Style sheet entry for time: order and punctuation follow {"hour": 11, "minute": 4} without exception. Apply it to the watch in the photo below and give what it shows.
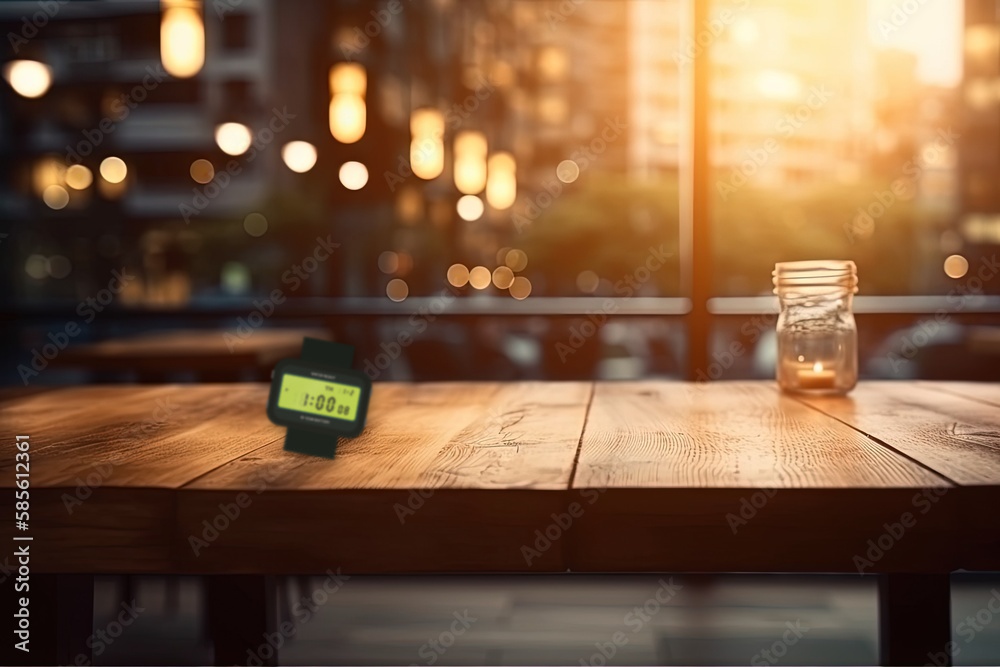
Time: {"hour": 1, "minute": 0}
